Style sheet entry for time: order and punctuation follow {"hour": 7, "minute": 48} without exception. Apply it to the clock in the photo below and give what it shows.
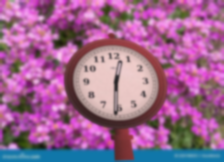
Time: {"hour": 12, "minute": 31}
